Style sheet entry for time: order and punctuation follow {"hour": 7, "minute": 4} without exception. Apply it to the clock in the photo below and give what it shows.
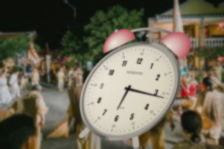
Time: {"hour": 6, "minute": 16}
